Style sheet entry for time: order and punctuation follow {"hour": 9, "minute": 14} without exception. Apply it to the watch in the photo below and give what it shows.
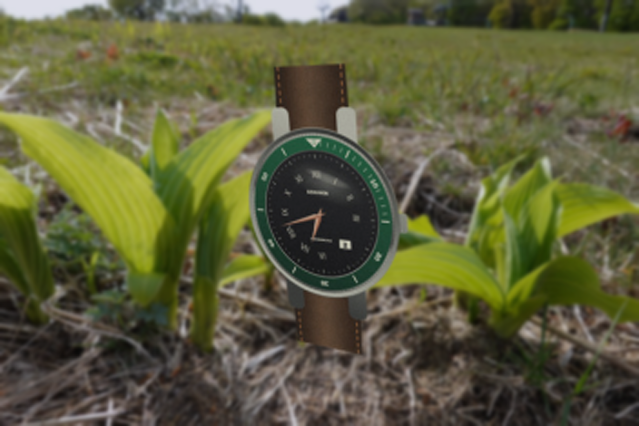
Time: {"hour": 6, "minute": 42}
